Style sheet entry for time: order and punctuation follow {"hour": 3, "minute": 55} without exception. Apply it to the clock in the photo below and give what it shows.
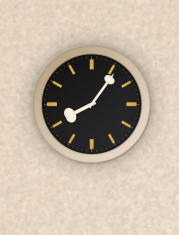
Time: {"hour": 8, "minute": 6}
